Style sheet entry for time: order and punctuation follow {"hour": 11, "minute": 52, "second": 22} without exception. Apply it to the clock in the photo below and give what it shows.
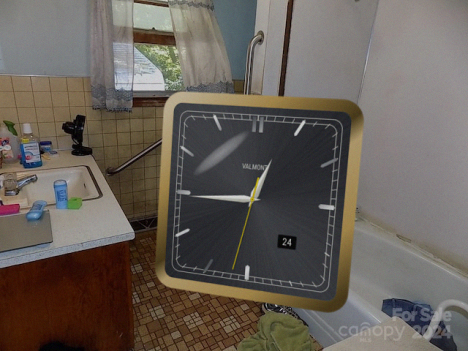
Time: {"hour": 12, "minute": 44, "second": 32}
